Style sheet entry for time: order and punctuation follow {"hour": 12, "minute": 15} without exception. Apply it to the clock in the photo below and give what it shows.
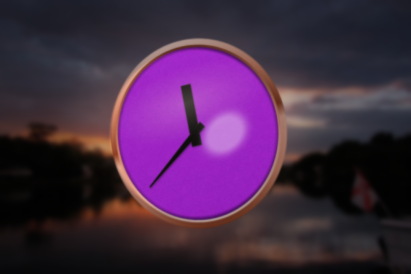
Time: {"hour": 11, "minute": 37}
